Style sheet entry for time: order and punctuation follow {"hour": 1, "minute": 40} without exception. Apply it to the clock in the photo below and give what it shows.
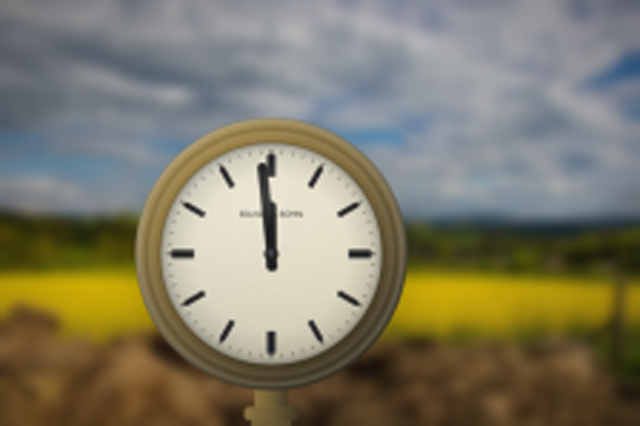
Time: {"hour": 11, "minute": 59}
